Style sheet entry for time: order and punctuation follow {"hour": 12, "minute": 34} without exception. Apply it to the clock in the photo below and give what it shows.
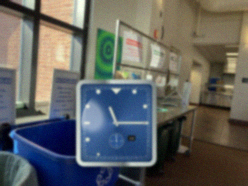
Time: {"hour": 11, "minute": 15}
